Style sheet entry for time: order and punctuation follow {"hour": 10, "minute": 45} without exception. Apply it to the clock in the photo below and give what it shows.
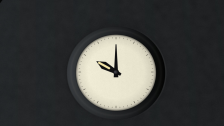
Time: {"hour": 10, "minute": 0}
